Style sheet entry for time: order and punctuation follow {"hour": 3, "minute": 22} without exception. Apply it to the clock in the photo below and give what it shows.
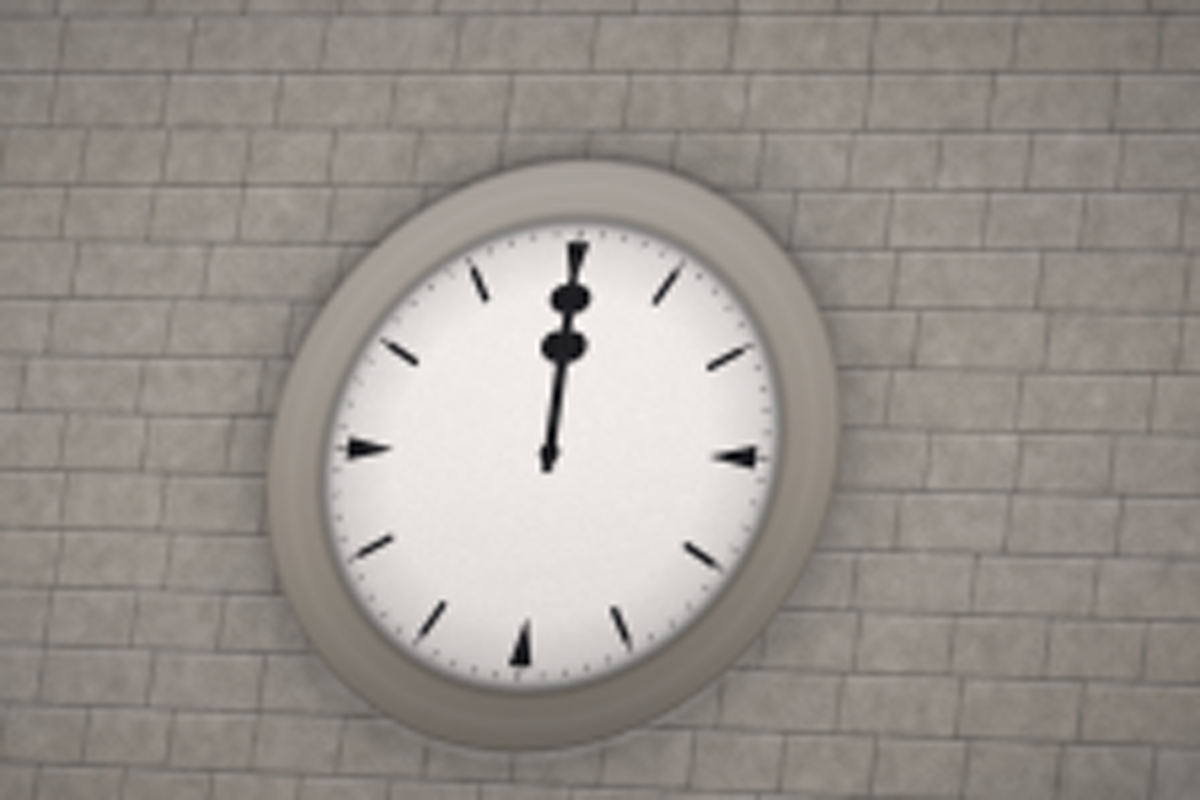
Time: {"hour": 12, "minute": 0}
